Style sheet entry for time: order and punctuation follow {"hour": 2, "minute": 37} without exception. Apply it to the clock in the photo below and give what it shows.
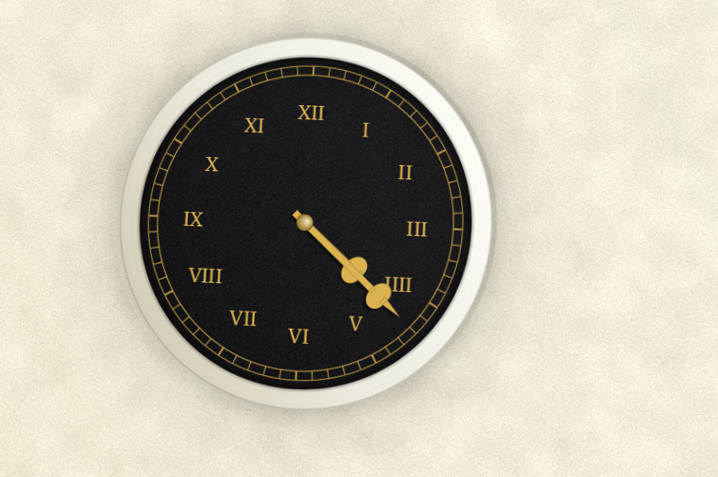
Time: {"hour": 4, "minute": 22}
